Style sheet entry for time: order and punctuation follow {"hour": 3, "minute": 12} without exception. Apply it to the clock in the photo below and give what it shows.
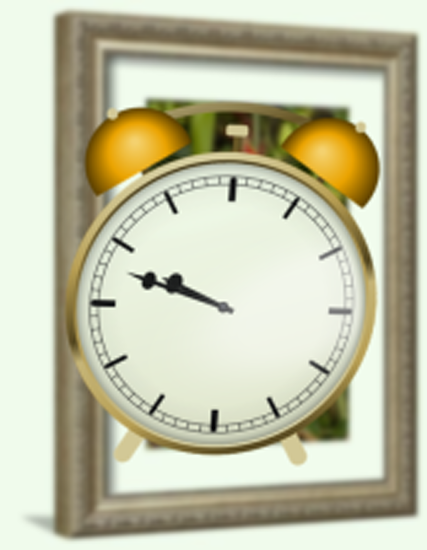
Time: {"hour": 9, "minute": 48}
